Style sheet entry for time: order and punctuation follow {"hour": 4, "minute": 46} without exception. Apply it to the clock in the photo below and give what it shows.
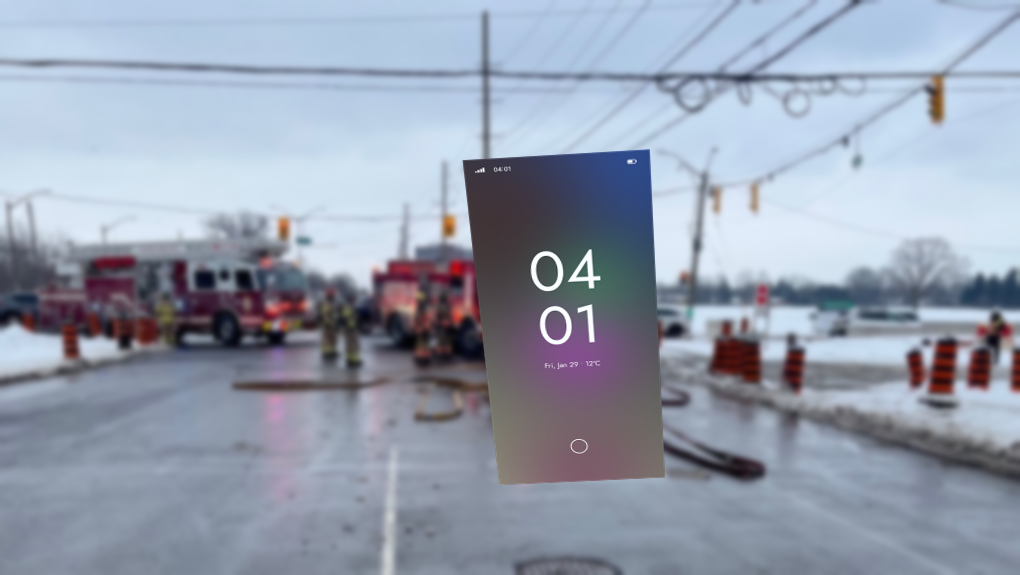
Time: {"hour": 4, "minute": 1}
